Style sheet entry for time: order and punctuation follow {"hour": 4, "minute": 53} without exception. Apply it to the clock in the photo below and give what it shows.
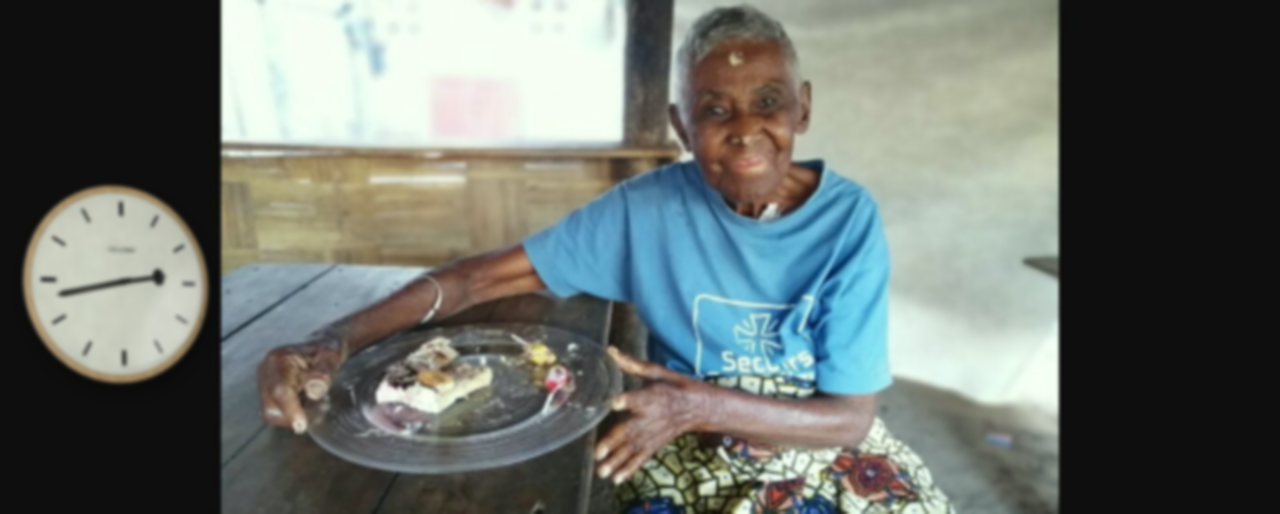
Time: {"hour": 2, "minute": 43}
